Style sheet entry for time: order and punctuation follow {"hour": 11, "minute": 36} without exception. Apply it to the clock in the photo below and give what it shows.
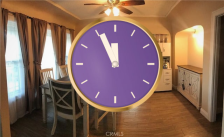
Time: {"hour": 11, "minute": 56}
